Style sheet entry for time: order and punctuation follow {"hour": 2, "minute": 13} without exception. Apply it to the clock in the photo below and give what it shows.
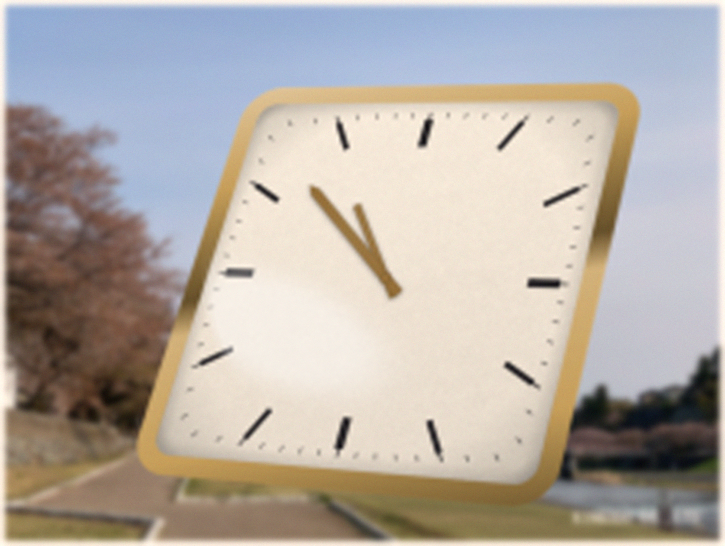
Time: {"hour": 10, "minute": 52}
